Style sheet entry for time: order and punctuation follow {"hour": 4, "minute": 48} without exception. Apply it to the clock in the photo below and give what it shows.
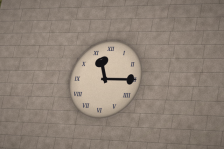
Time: {"hour": 11, "minute": 15}
